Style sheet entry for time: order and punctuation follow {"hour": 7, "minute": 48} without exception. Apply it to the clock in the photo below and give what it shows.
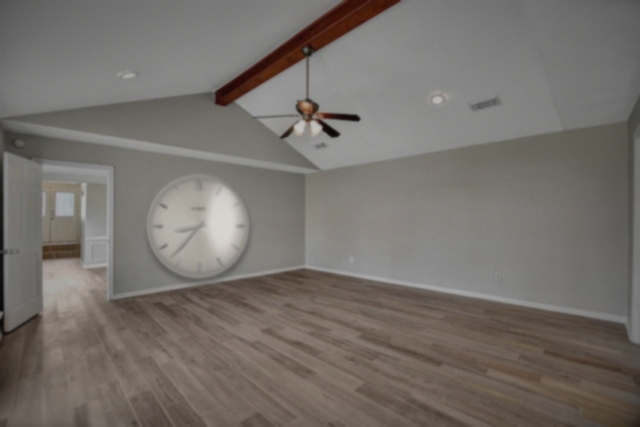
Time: {"hour": 8, "minute": 37}
